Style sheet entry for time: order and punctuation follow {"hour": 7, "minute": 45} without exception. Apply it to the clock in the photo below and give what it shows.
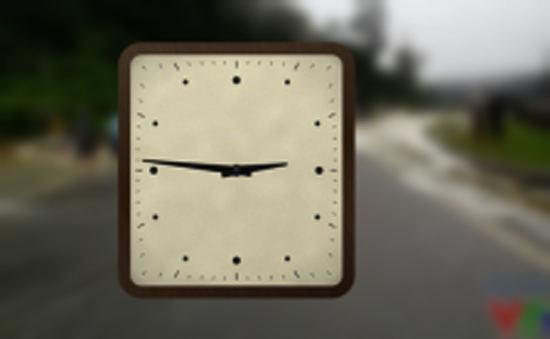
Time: {"hour": 2, "minute": 46}
